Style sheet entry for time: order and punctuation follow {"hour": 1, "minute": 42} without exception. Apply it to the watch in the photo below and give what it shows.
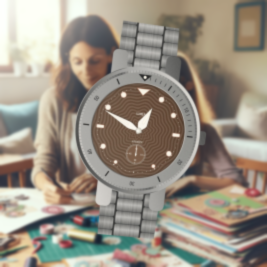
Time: {"hour": 12, "minute": 49}
